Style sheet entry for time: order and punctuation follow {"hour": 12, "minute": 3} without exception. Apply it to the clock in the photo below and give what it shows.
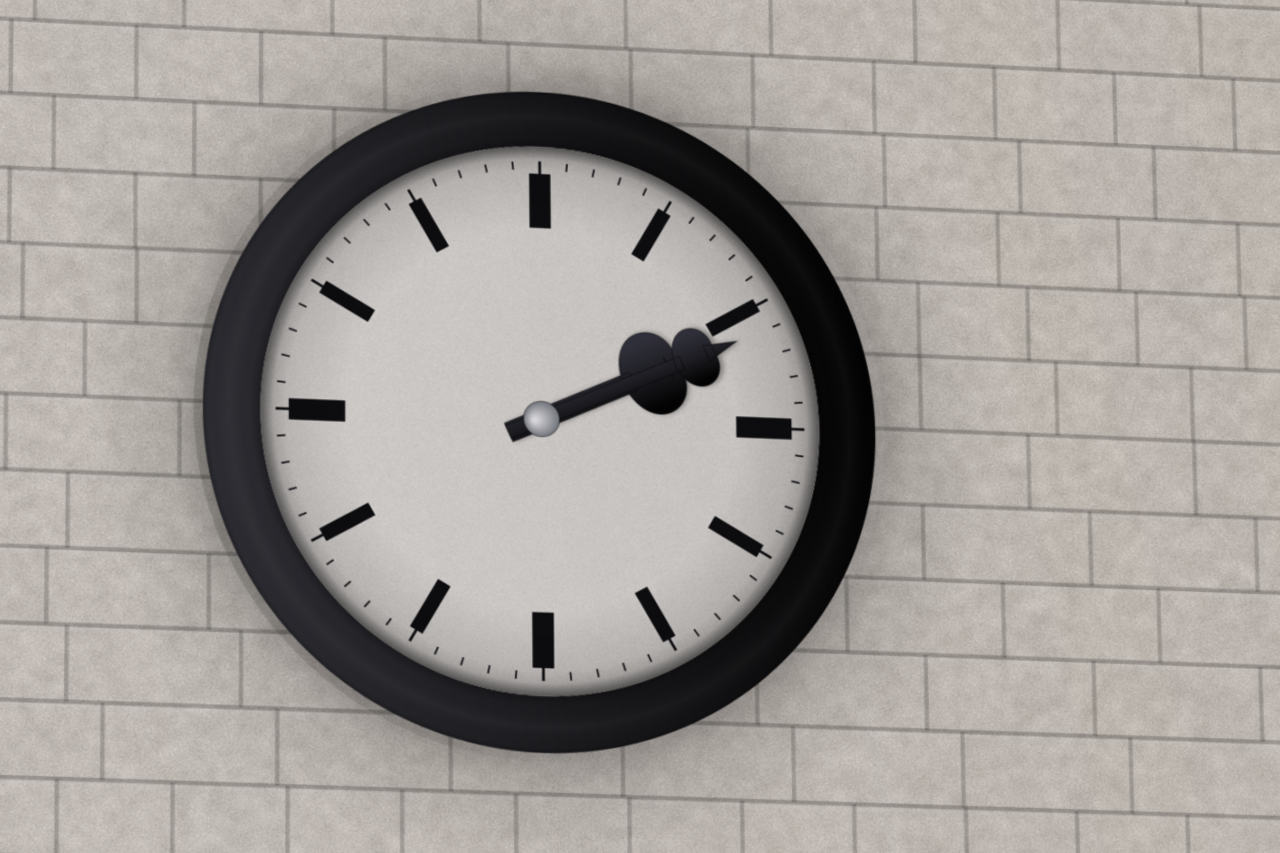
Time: {"hour": 2, "minute": 11}
